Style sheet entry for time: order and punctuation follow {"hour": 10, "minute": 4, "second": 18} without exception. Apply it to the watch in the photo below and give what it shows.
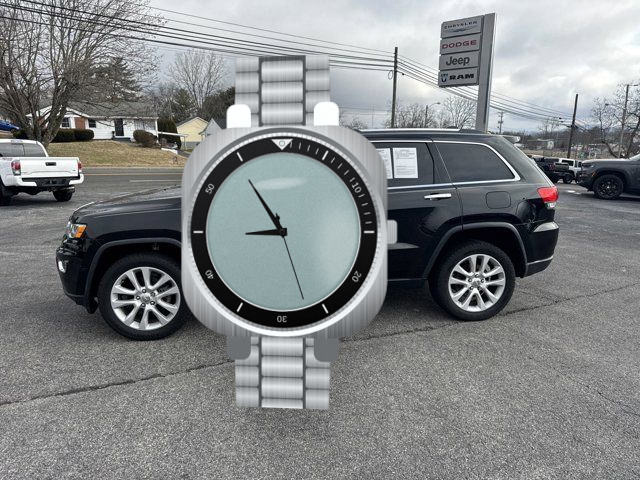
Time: {"hour": 8, "minute": 54, "second": 27}
